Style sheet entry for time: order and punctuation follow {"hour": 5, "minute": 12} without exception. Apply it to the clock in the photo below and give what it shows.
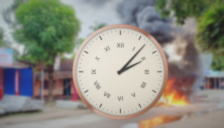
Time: {"hour": 2, "minute": 7}
